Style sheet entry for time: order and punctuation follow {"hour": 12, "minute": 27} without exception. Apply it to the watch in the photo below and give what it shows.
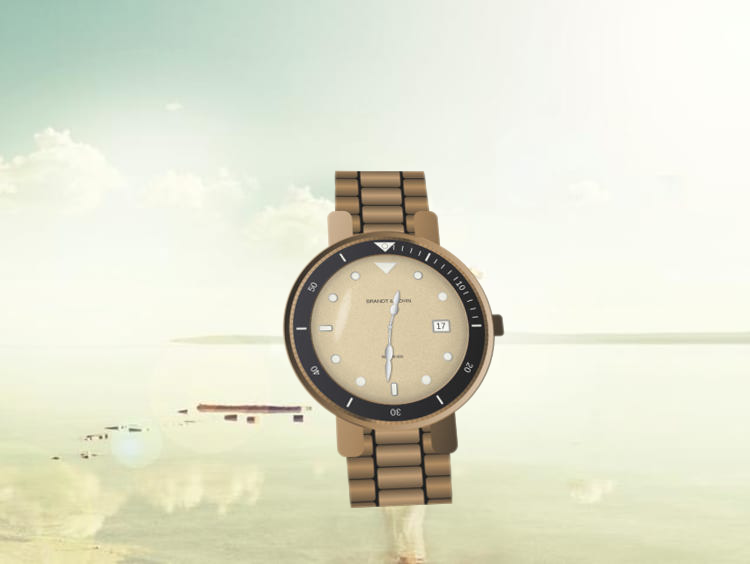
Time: {"hour": 12, "minute": 31}
